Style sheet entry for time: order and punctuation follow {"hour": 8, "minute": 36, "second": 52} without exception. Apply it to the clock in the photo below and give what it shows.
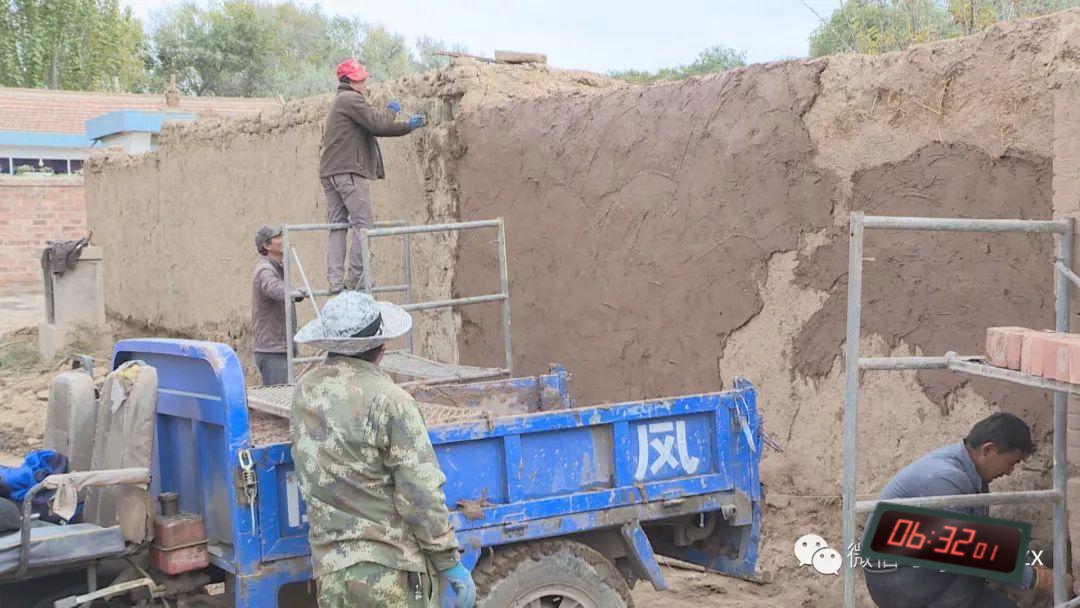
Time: {"hour": 6, "minute": 32, "second": 1}
